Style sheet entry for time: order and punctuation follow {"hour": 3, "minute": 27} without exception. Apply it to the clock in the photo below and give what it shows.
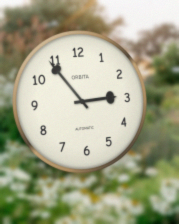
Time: {"hour": 2, "minute": 54}
